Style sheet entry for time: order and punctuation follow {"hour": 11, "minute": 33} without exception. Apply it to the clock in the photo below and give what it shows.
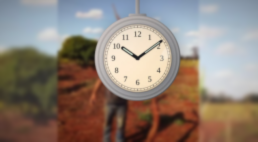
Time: {"hour": 10, "minute": 9}
